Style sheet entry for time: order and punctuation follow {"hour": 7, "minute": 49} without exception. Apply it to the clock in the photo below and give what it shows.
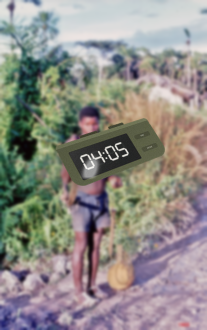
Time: {"hour": 4, "minute": 5}
